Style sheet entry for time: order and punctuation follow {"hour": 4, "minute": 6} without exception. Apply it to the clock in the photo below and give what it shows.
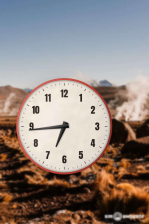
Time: {"hour": 6, "minute": 44}
